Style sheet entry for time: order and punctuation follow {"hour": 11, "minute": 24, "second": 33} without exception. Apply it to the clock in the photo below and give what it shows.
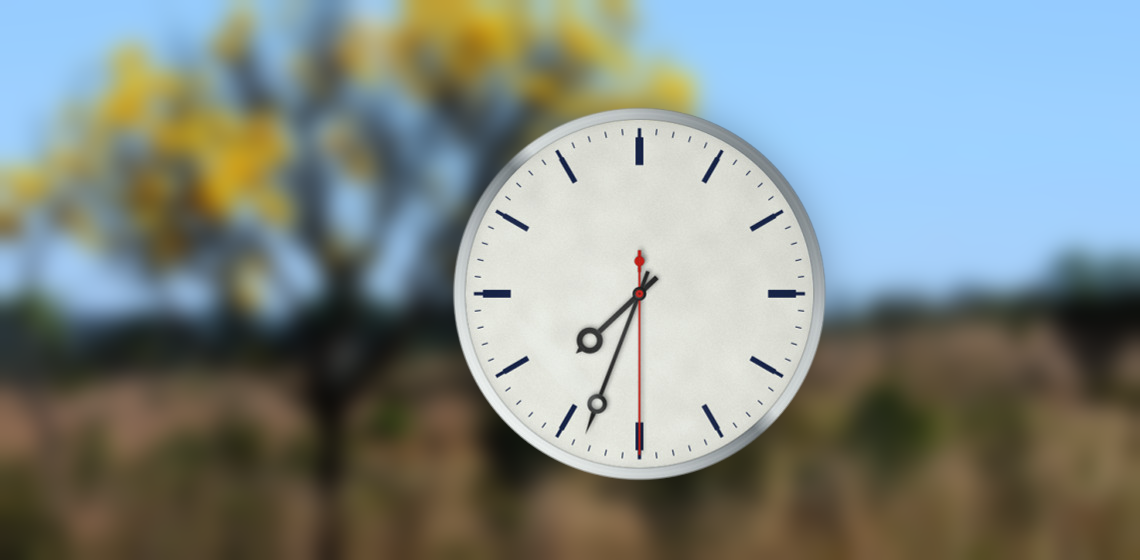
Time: {"hour": 7, "minute": 33, "second": 30}
